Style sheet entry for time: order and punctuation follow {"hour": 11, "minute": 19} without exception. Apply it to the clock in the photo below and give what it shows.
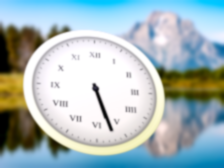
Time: {"hour": 5, "minute": 27}
